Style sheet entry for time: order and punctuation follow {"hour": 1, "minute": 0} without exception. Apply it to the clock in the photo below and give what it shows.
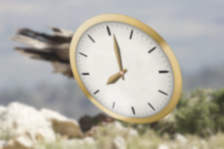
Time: {"hour": 8, "minute": 1}
